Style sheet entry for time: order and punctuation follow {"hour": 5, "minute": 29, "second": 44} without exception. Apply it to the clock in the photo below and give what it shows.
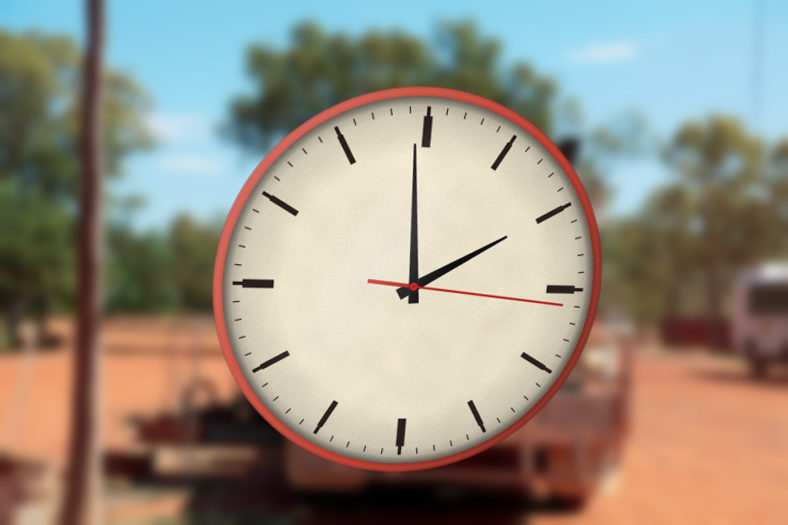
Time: {"hour": 1, "minute": 59, "second": 16}
